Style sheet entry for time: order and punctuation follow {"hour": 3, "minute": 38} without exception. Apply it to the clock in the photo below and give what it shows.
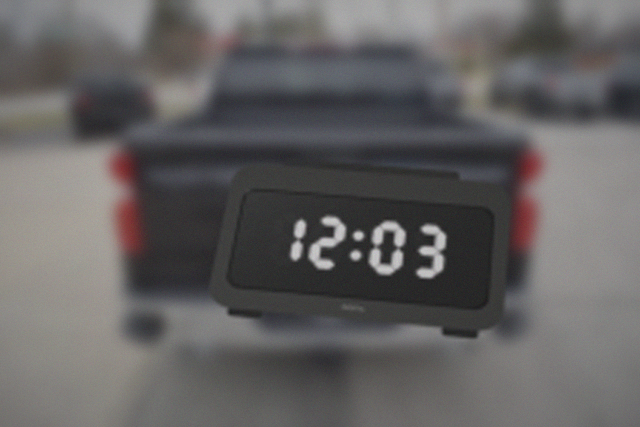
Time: {"hour": 12, "minute": 3}
